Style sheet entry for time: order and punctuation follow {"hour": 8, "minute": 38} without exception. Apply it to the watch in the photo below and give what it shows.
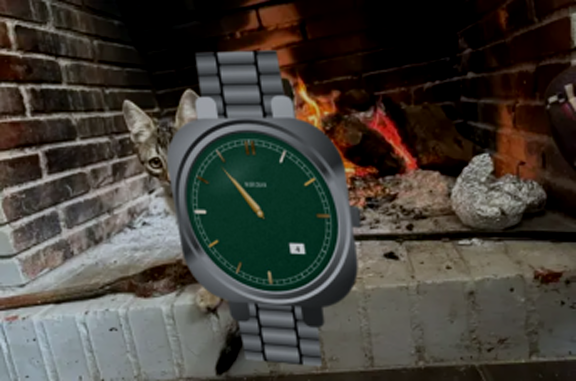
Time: {"hour": 10, "minute": 54}
